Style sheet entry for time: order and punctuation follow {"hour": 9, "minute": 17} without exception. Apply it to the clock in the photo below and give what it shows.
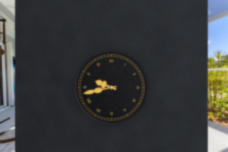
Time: {"hour": 9, "minute": 43}
